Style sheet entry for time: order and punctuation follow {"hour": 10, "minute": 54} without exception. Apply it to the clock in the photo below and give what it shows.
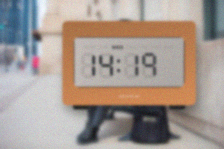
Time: {"hour": 14, "minute": 19}
